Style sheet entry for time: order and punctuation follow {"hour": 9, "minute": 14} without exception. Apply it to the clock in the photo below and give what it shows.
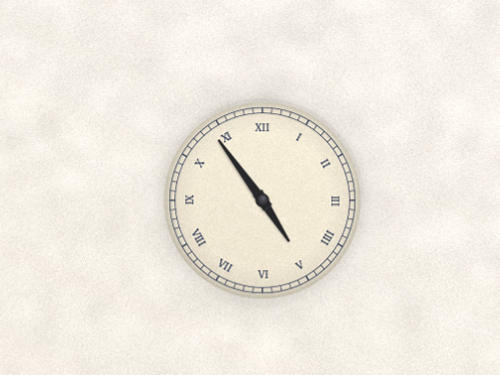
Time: {"hour": 4, "minute": 54}
